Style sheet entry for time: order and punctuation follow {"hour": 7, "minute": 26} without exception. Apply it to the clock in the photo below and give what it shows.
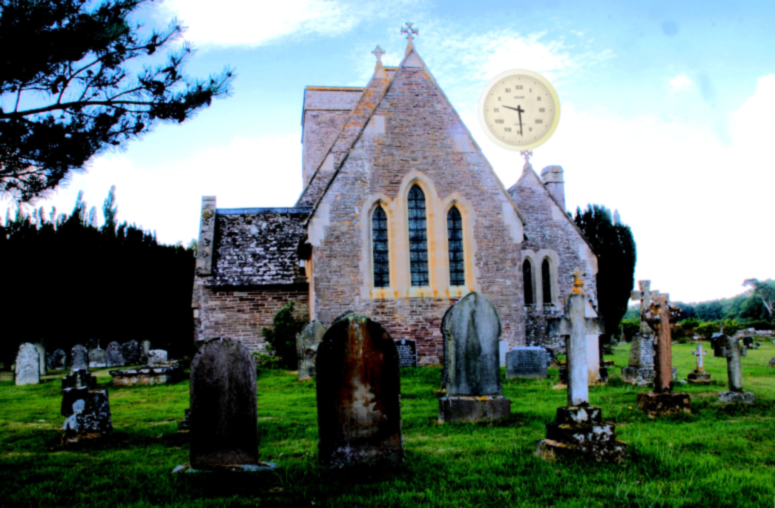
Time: {"hour": 9, "minute": 29}
